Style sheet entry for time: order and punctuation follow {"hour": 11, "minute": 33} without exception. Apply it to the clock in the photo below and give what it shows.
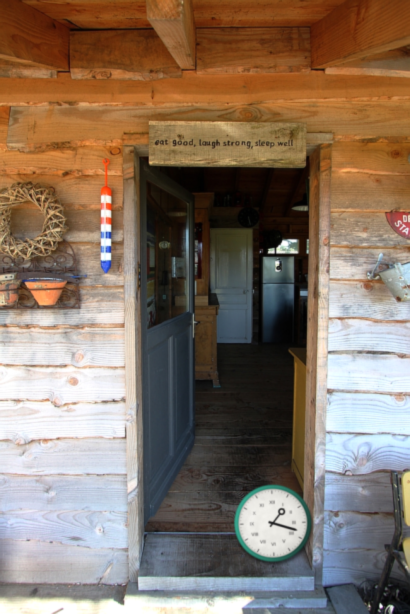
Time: {"hour": 1, "minute": 18}
